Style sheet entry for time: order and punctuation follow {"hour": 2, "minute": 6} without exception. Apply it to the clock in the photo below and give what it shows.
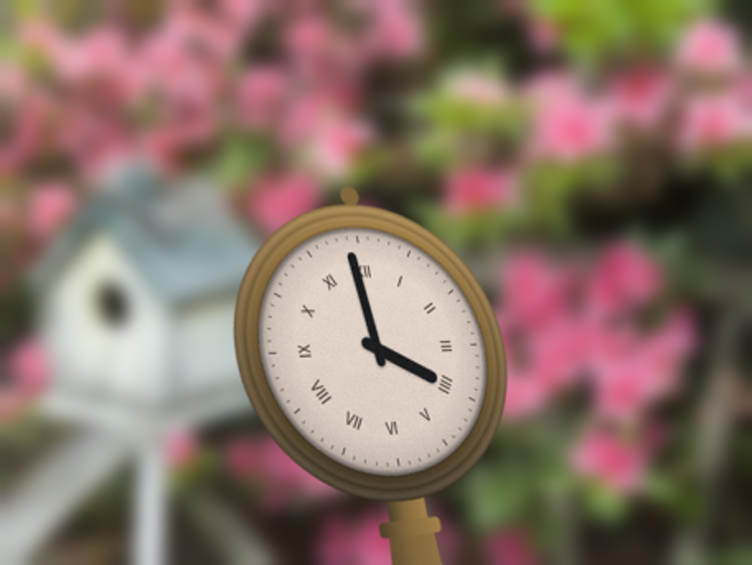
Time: {"hour": 3, "minute": 59}
